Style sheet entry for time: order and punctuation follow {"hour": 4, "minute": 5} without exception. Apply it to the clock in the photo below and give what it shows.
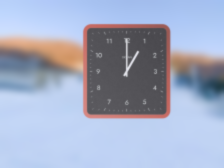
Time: {"hour": 1, "minute": 0}
